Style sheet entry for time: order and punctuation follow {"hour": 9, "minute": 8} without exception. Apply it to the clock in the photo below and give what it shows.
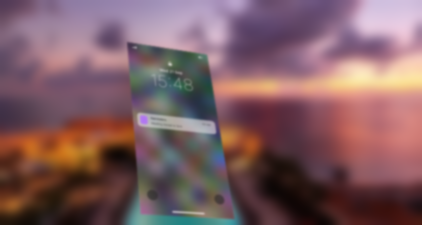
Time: {"hour": 15, "minute": 48}
